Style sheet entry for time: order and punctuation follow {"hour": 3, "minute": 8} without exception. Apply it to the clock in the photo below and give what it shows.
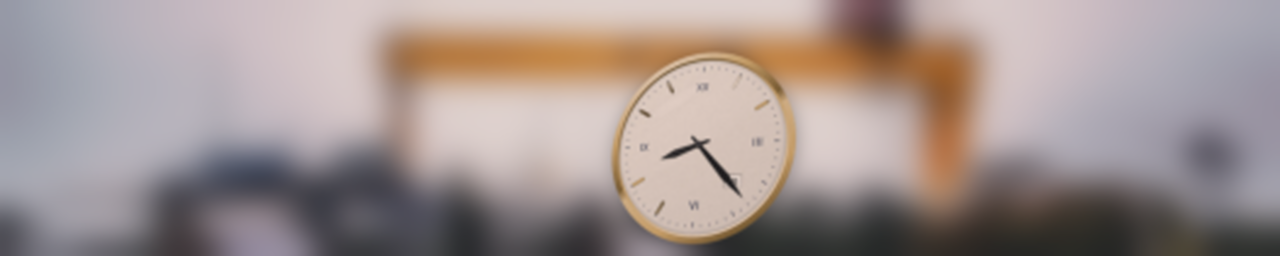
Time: {"hour": 8, "minute": 23}
